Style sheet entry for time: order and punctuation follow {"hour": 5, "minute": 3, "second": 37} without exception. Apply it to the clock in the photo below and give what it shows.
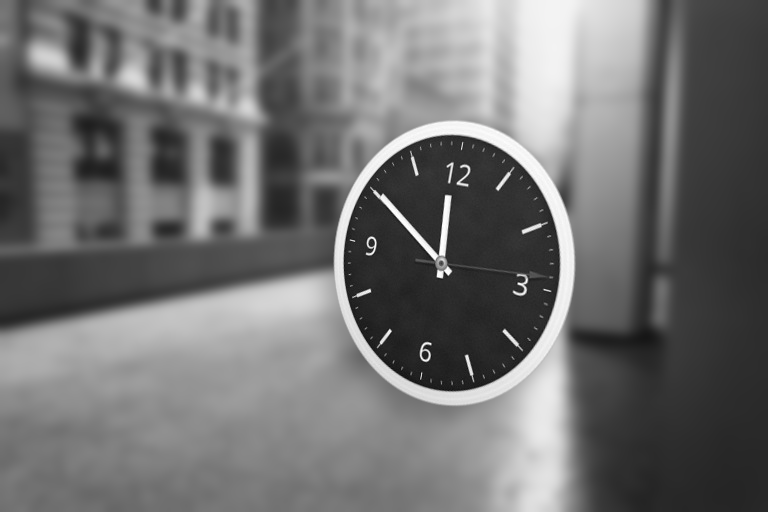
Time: {"hour": 11, "minute": 50, "second": 14}
